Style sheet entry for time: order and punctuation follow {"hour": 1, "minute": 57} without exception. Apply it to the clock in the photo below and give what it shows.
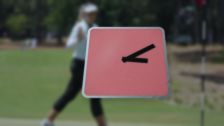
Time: {"hour": 3, "minute": 10}
